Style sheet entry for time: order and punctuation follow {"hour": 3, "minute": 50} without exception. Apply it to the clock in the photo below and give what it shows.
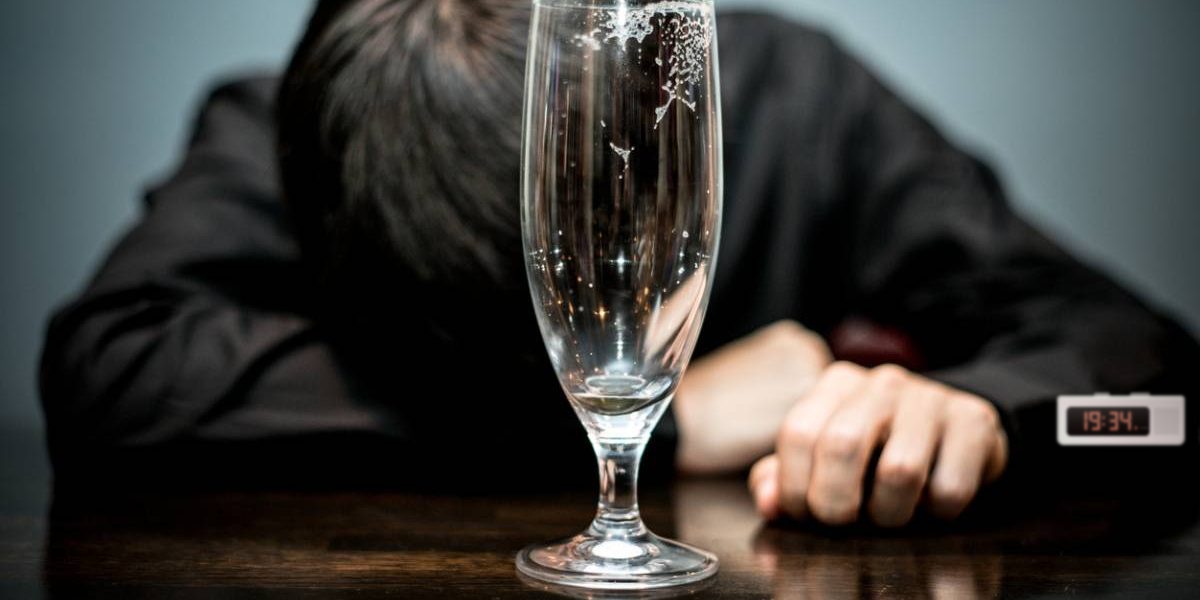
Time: {"hour": 19, "minute": 34}
